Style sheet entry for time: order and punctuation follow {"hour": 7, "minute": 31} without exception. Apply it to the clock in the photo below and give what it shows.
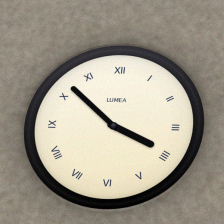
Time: {"hour": 3, "minute": 52}
